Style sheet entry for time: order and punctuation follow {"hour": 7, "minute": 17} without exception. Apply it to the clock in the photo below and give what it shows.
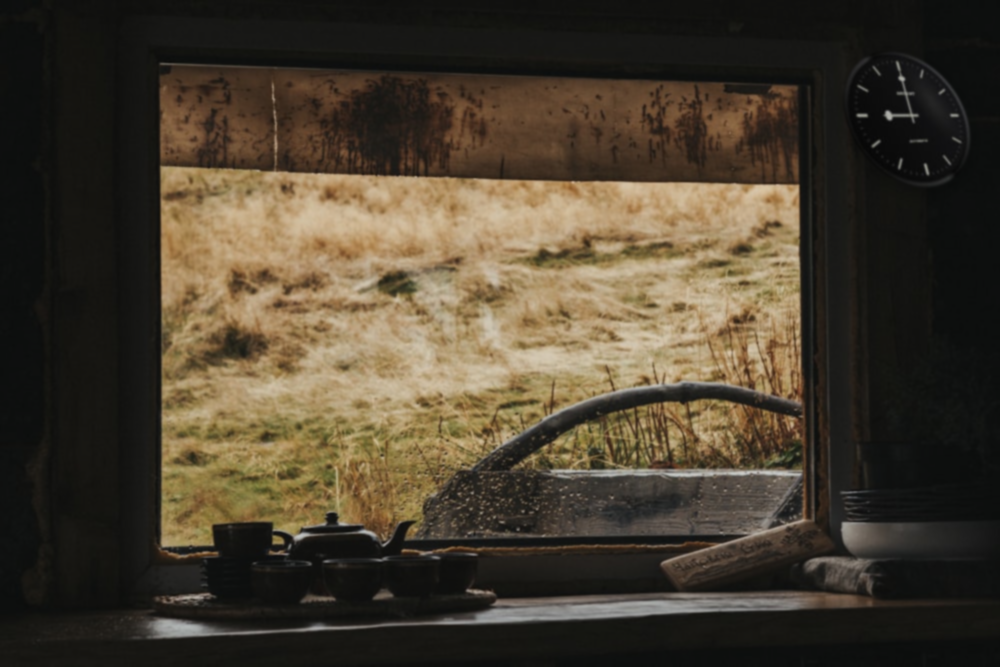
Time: {"hour": 9, "minute": 0}
